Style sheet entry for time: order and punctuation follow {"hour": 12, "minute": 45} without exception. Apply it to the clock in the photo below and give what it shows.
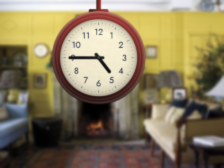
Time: {"hour": 4, "minute": 45}
